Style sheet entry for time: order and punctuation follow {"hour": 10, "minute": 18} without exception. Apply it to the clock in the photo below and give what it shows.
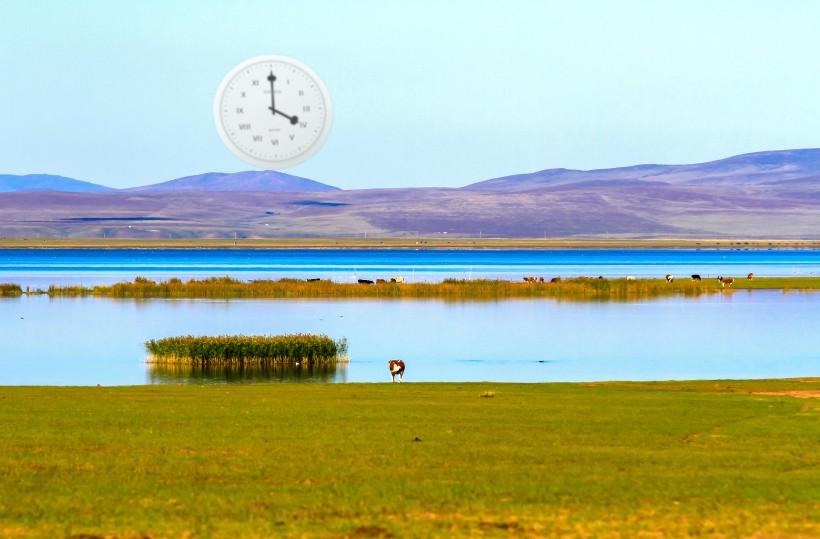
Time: {"hour": 4, "minute": 0}
